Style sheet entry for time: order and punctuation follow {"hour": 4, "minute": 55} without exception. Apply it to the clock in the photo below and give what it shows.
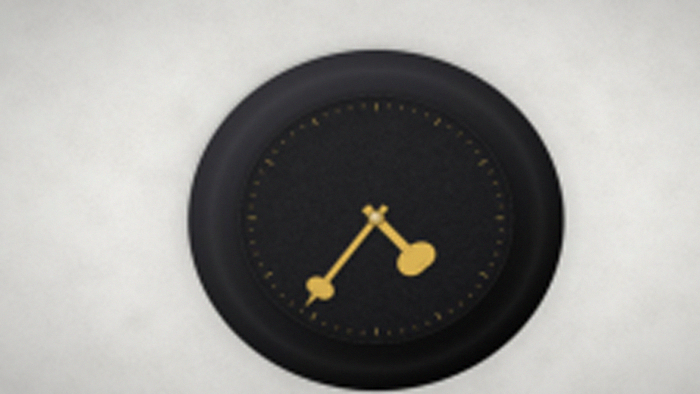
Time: {"hour": 4, "minute": 36}
